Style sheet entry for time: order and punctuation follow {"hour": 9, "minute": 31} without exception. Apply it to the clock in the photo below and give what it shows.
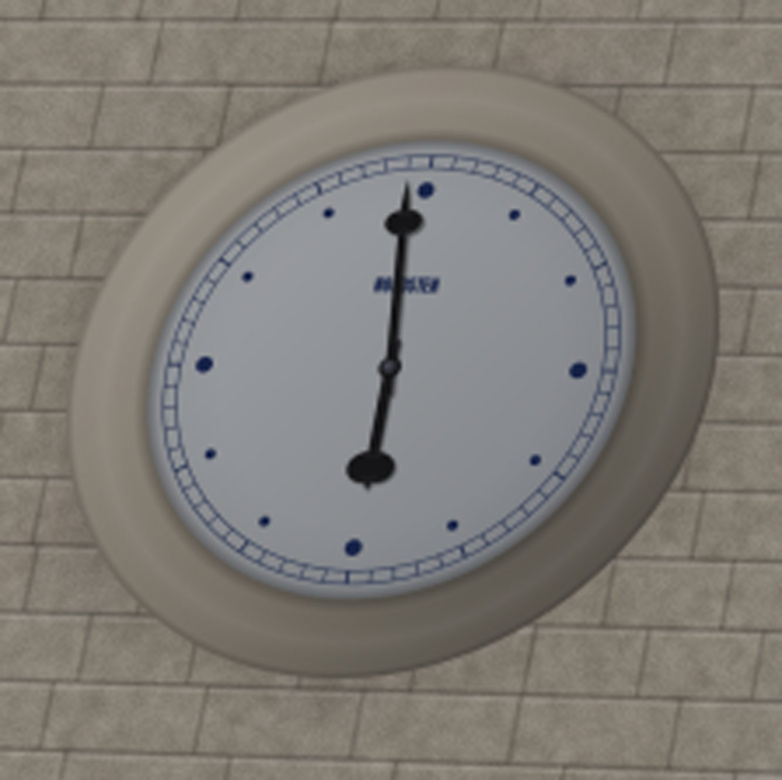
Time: {"hour": 5, "minute": 59}
